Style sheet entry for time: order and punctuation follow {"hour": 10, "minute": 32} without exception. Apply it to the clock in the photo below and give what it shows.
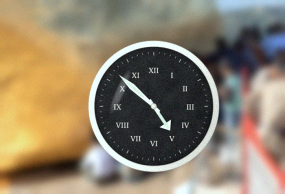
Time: {"hour": 4, "minute": 52}
